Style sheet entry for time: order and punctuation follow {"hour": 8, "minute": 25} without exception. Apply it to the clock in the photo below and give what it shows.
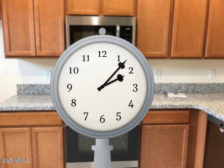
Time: {"hour": 2, "minute": 7}
